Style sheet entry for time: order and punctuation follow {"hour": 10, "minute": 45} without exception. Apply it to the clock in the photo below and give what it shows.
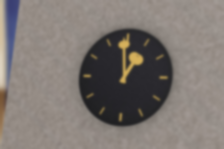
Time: {"hour": 12, "minute": 59}
